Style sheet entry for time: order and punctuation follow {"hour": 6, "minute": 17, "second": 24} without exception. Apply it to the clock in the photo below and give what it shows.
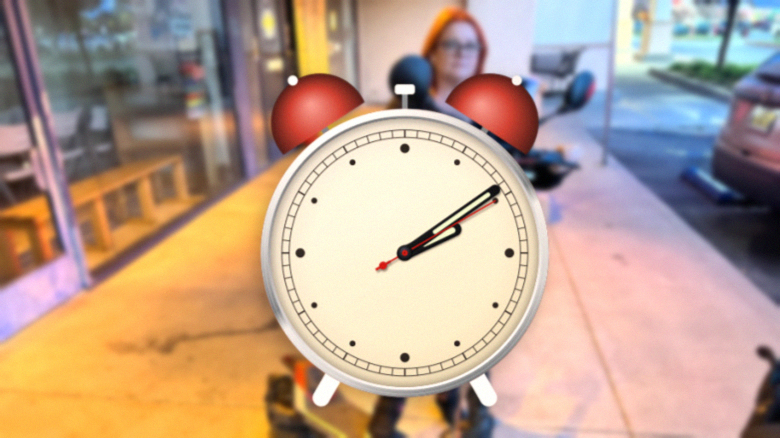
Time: {"hour": 2, "minute": 9, "second": 10}
